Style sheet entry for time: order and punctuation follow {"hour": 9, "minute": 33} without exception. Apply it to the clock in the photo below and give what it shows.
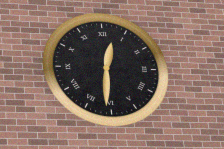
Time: {"hour": 12, "minute": 31}
